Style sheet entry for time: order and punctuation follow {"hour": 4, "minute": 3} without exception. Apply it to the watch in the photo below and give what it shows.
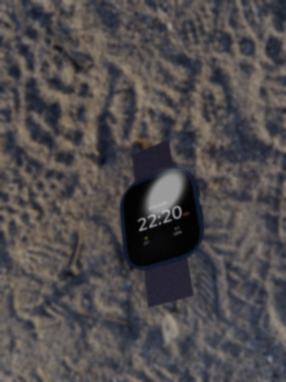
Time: {"hour": 22, "minute": 20}
